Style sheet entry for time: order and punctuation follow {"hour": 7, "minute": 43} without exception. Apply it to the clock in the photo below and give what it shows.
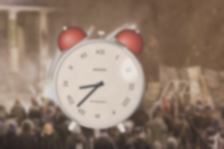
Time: {"hour": 8, "minute": 37}
